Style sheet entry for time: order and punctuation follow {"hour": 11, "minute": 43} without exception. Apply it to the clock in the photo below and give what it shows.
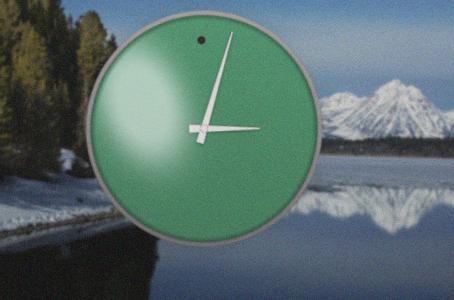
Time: {"hour": 3, "minute": 3}
